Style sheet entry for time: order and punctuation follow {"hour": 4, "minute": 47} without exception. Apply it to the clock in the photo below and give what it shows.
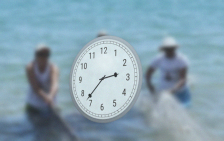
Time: {"hour": 2, "minute": 37}
